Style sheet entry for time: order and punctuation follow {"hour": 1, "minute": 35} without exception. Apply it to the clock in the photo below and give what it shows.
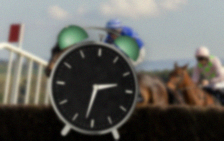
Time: {"hour": 2, "minute": 32}
